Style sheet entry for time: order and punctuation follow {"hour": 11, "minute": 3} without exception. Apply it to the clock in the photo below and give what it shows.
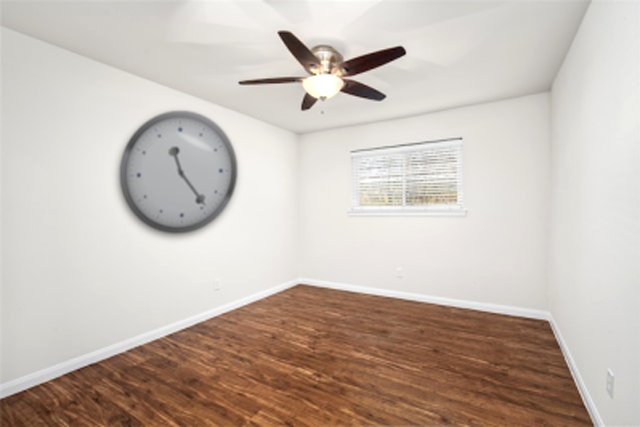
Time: {"hour": 11, "minute": 24}
